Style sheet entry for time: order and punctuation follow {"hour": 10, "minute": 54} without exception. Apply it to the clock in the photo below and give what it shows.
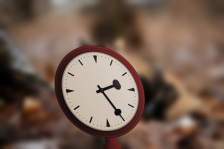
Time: {"hour": 2, "minute": 25}
